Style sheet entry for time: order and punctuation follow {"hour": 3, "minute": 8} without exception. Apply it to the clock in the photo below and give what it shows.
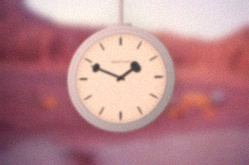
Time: {"hour": 1, "minute": 49}
